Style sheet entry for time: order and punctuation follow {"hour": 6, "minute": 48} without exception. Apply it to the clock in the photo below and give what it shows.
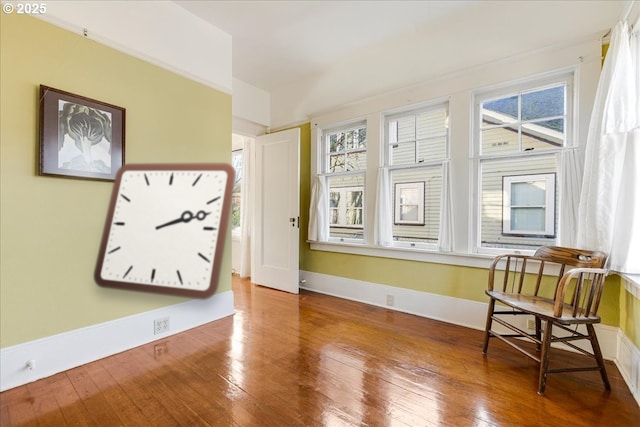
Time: {"hour": 2, "minute": 12}
